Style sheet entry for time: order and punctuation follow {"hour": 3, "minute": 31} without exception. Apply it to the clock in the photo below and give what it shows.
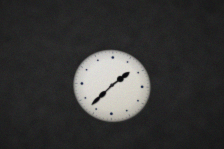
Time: {"hour": 1, "minute": 37}
